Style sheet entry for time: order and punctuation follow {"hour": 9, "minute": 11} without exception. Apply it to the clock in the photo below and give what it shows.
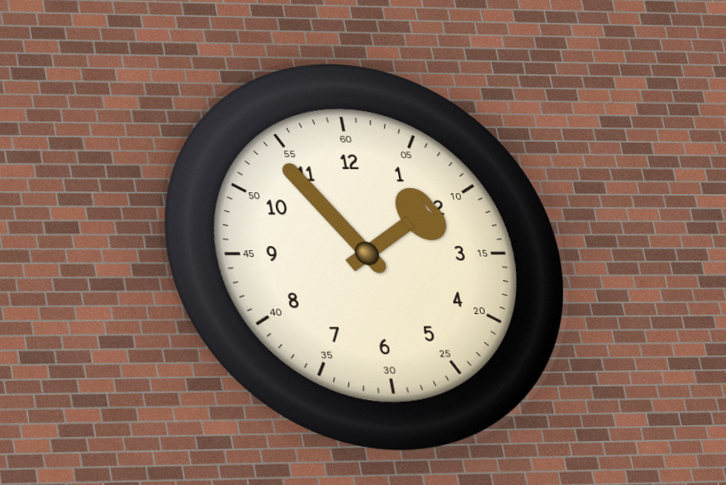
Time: {"hour": 1, "minute": 54}
